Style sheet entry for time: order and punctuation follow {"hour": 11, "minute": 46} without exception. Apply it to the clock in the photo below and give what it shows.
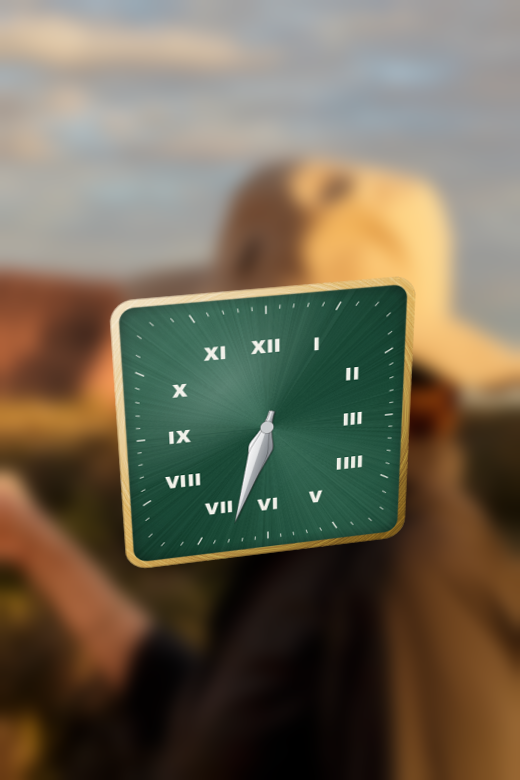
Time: {"hour": 6, "minute": 33}
